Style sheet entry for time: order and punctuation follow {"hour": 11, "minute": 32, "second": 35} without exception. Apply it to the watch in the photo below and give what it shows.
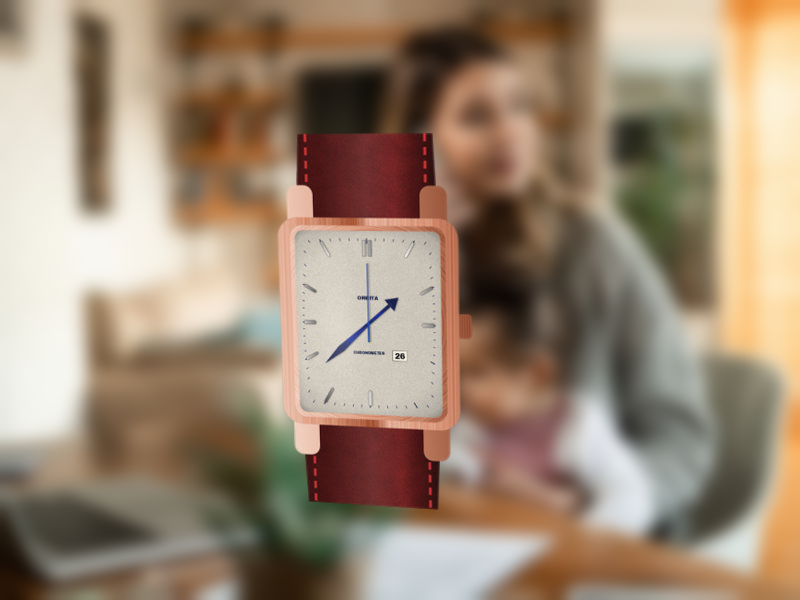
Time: {"hour": 1, "minute": 38, "second": 0}
